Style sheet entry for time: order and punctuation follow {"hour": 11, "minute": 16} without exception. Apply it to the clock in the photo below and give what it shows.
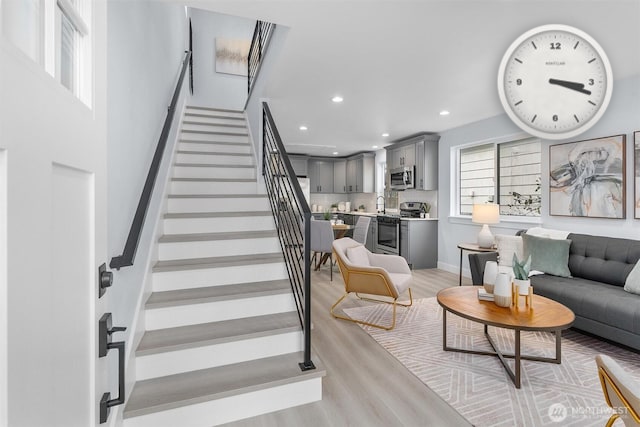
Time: {"hour": 3, "minute": 18}
